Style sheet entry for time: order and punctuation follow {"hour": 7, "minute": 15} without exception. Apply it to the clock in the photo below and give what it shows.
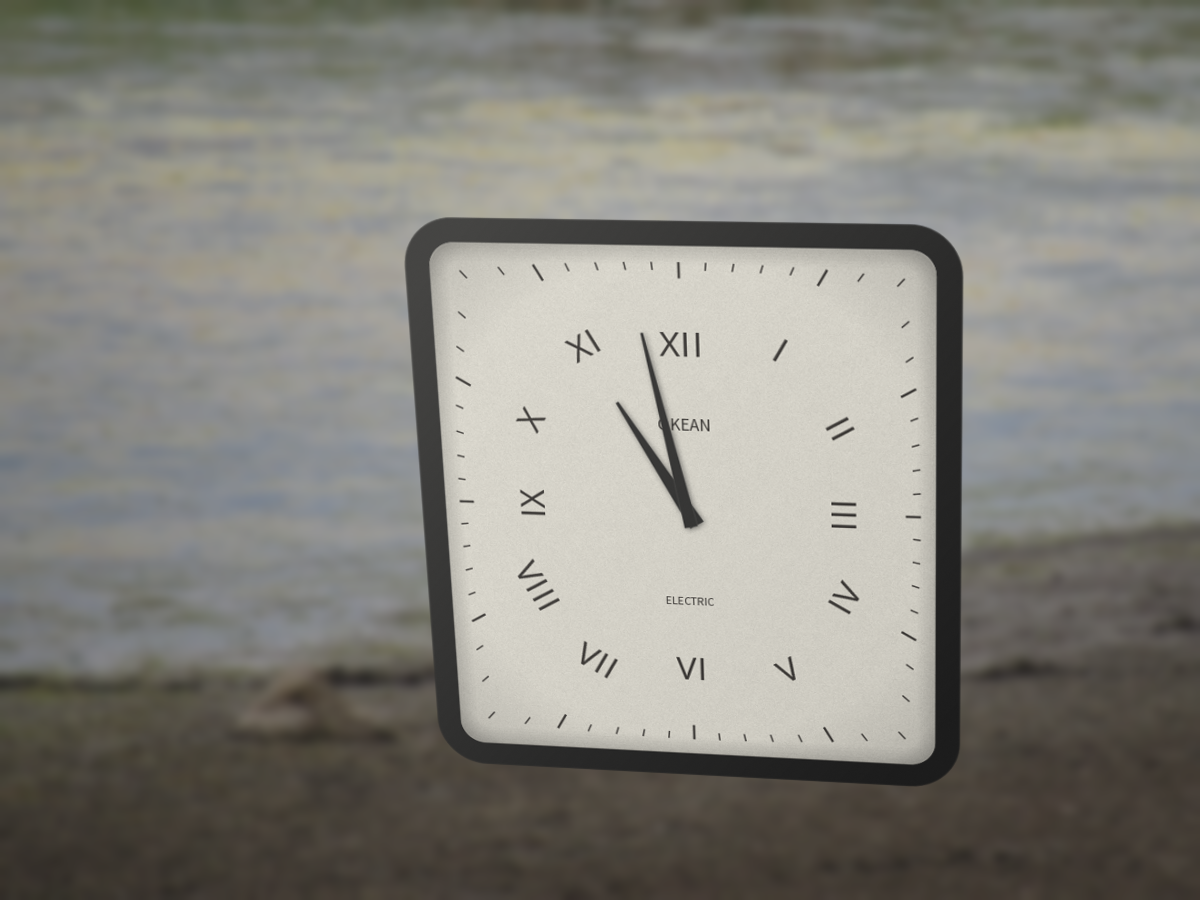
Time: {"hour": 10, "minute": 58}
